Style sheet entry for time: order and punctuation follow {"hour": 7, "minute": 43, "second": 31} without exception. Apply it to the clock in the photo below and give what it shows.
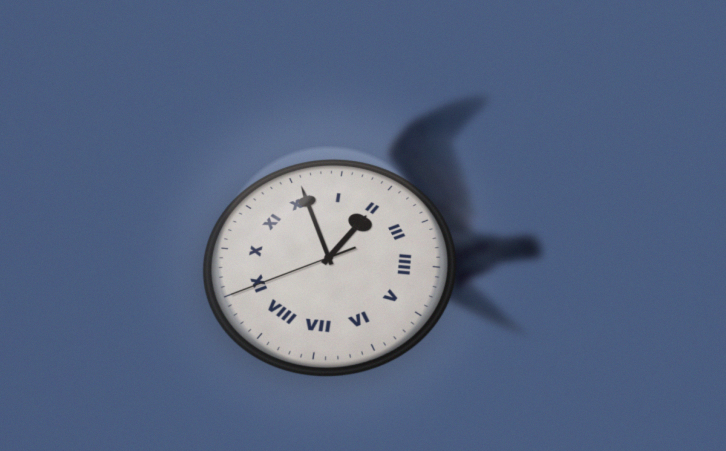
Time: {"hour": 2, "minute": 0, "second": 45}
